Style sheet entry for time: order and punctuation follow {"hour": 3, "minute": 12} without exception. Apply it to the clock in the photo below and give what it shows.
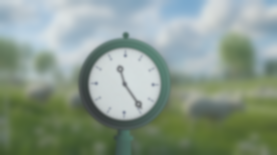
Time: {"hour": 11, "minute": 24}
